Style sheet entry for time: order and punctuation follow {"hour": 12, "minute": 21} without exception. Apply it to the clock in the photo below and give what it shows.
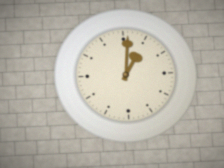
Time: {"hour": 1, "minute": 1}
